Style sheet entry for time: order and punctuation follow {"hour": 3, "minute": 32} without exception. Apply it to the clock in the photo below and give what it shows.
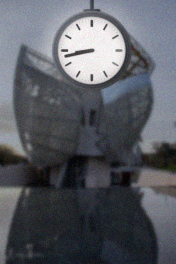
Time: {"hour": 8, "minute": 43}
